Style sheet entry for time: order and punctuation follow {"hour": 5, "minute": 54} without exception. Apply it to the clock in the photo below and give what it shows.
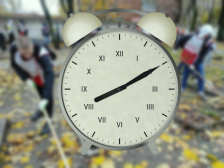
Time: {"hour": 8, "minute": 10}
